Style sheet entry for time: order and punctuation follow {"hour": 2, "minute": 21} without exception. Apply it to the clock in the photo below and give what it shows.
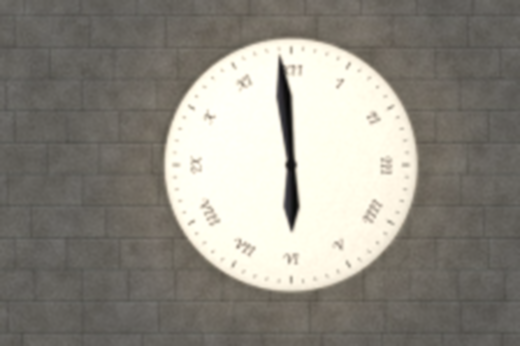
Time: {"hour": 5, "minute": 59}
